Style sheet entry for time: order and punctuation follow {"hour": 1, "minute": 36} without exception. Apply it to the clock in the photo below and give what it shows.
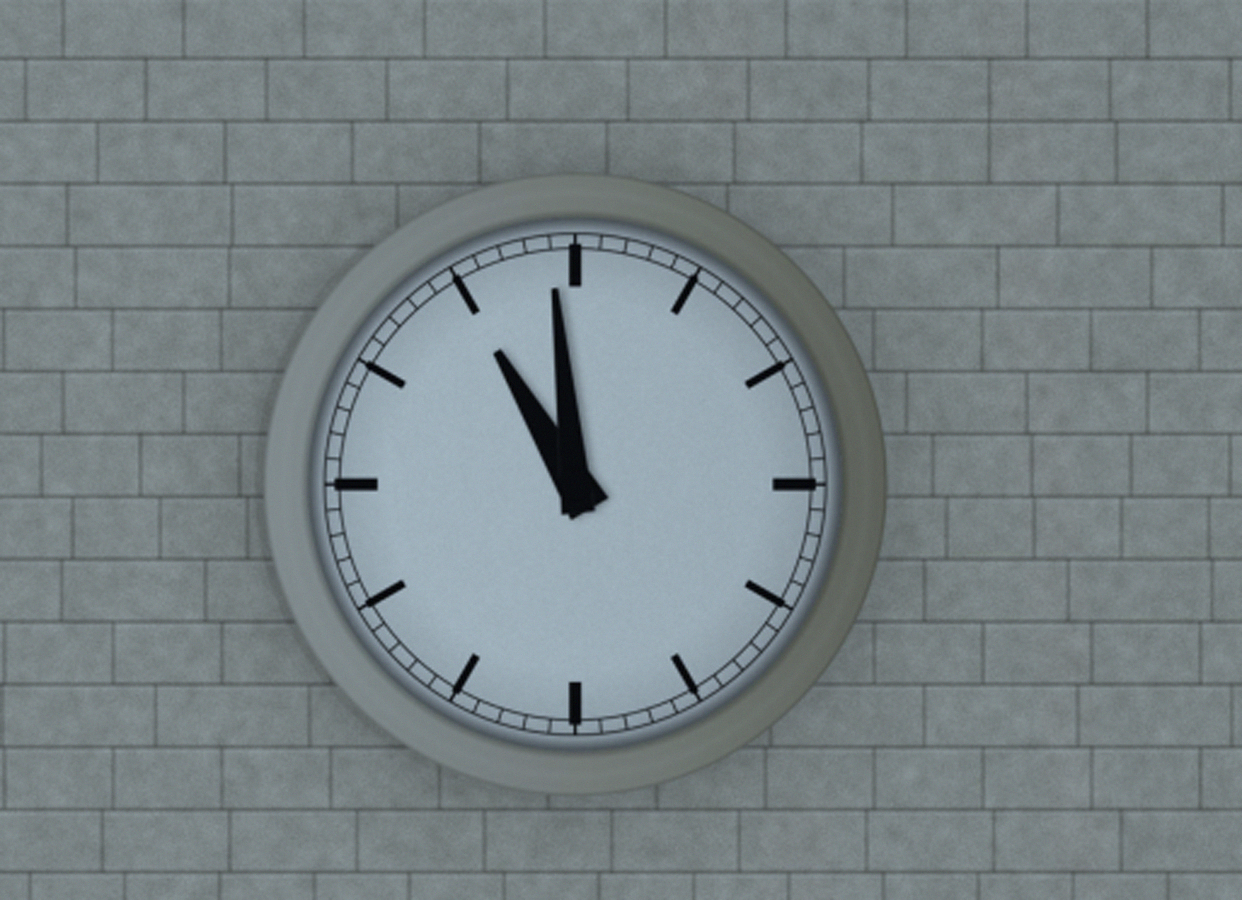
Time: {"hour": 10, "minute": 59}
